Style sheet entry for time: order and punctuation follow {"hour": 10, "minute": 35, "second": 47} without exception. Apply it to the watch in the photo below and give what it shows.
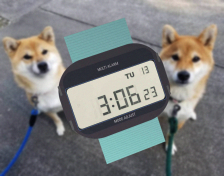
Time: {"hour": 3, "minute": 6, "second": 23}
